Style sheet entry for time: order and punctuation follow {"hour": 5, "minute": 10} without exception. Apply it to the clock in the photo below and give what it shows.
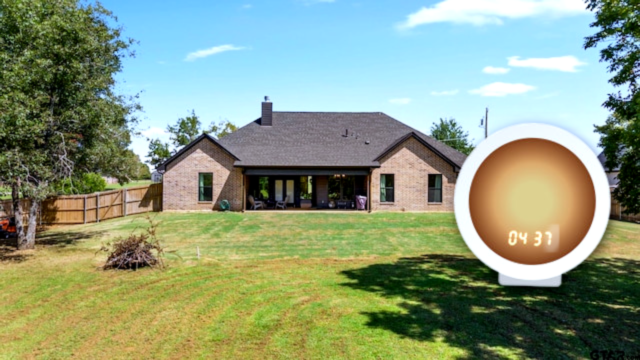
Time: {"hour": 4, "minute": 37}
